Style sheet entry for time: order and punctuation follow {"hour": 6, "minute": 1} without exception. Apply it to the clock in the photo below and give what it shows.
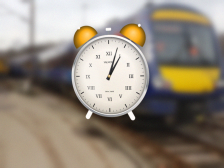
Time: {"hour": 1, "minute": 3}
